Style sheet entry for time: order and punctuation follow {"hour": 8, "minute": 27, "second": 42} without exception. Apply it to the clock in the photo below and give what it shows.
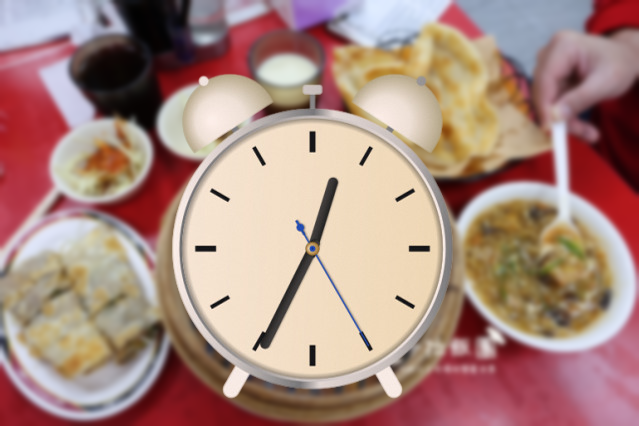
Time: {"hour": 12, "minute": 34, "second": 25}
